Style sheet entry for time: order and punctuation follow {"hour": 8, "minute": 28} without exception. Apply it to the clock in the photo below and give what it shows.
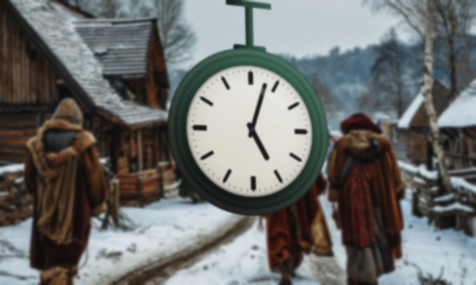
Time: {"hour": 5, "minute": 3}
